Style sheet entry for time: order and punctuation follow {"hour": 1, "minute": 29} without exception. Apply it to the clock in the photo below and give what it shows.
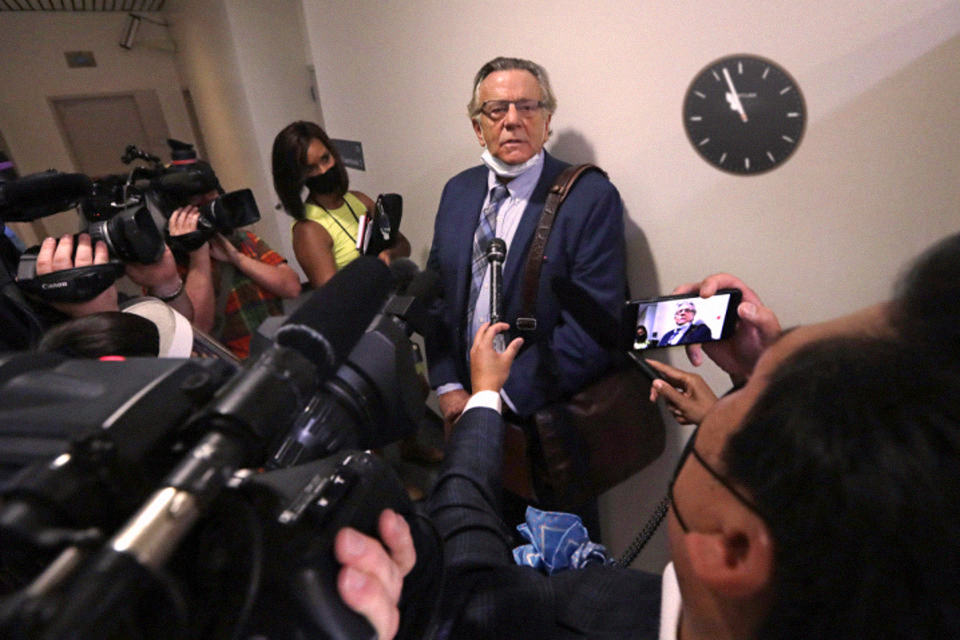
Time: {"hour": 10, "minute": 57}
